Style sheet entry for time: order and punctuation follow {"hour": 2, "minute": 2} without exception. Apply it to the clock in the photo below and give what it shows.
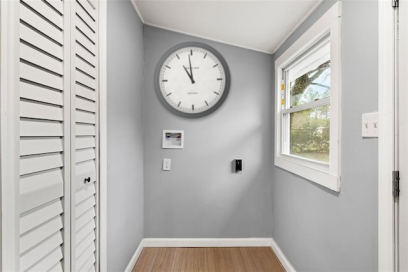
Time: {"hour": 10, "minute": 59}
